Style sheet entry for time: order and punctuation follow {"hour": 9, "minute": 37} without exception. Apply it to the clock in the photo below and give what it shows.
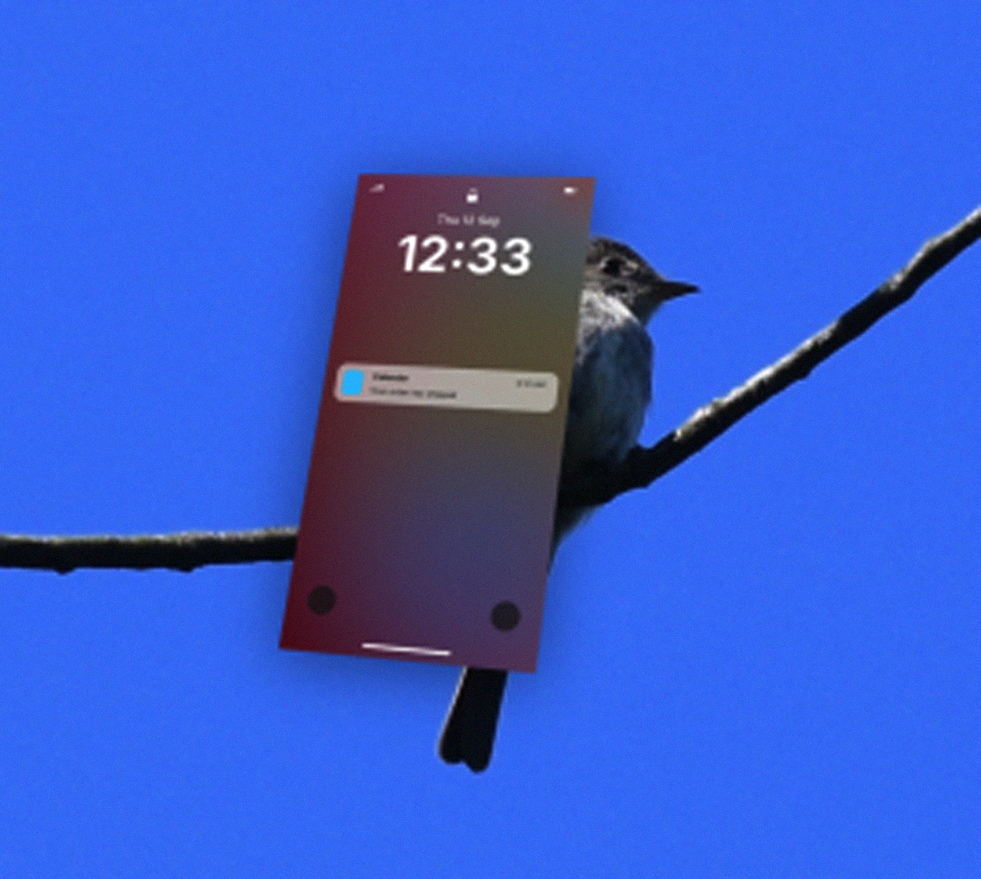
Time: {"hour": 12, "minute": 33}
